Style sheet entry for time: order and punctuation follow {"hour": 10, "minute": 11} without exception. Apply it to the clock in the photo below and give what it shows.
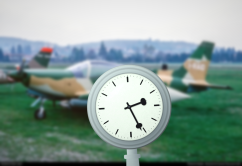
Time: {"hour": 2, "minute": 26}
